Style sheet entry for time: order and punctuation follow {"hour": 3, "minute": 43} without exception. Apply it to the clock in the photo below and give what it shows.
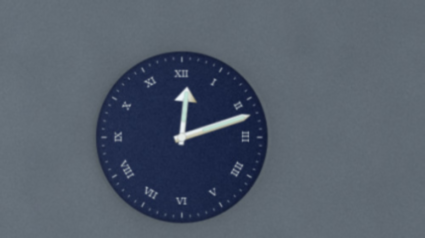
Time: {"hour": 12, "minute": 12}
